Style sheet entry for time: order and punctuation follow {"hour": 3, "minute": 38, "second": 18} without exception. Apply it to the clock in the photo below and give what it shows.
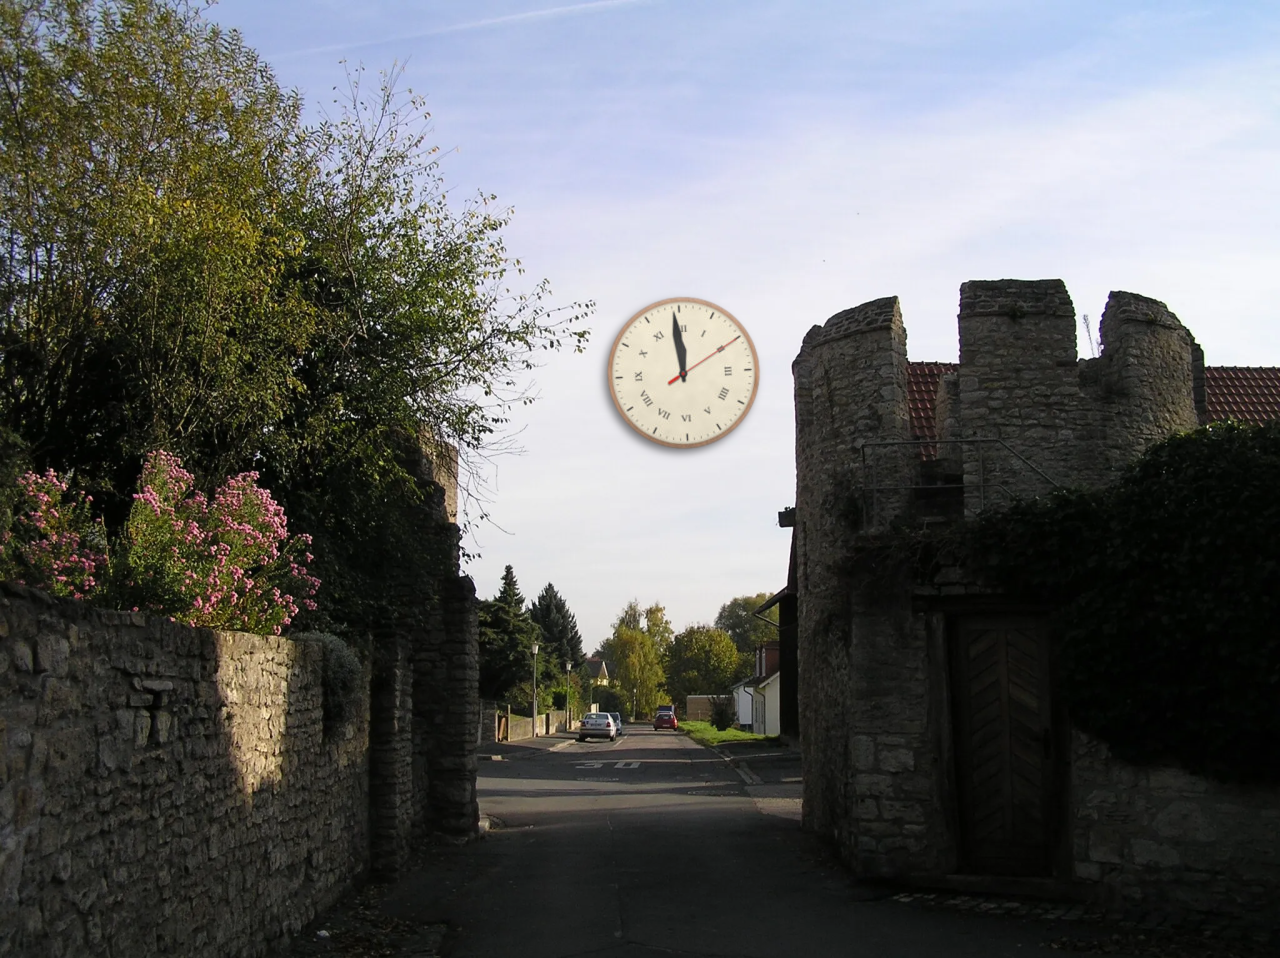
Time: {"hour": 11, "minute": 59, "second": 10}
